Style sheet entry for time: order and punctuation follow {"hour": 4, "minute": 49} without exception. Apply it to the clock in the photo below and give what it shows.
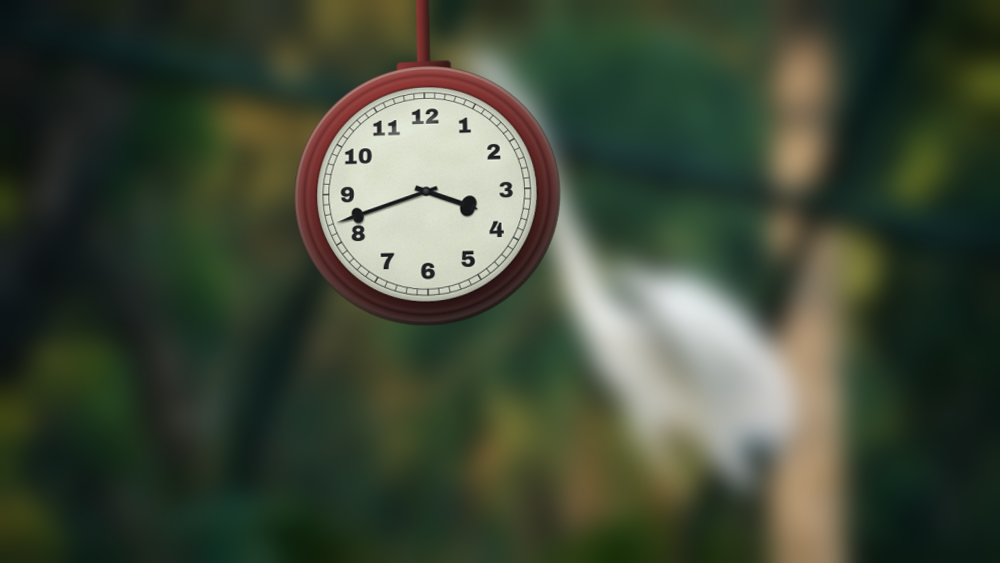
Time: {"hour": 3, "minute": 42}
